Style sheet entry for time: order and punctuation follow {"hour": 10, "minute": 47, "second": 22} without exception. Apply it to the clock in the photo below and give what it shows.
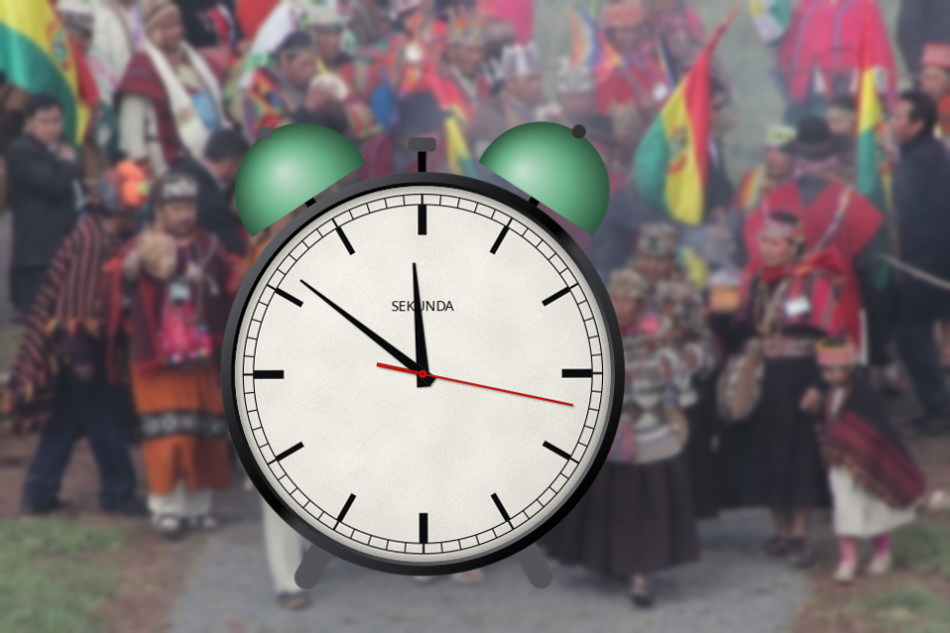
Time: {"hour": 11, "minute": 51, "second": 17}
